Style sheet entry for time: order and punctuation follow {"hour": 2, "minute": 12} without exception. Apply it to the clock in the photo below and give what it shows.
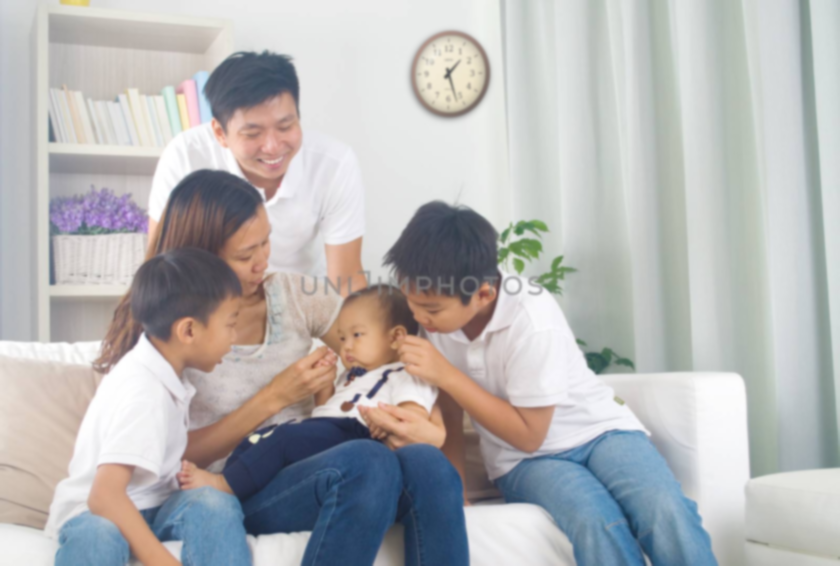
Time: {"hour": 1, "minute": 27}
